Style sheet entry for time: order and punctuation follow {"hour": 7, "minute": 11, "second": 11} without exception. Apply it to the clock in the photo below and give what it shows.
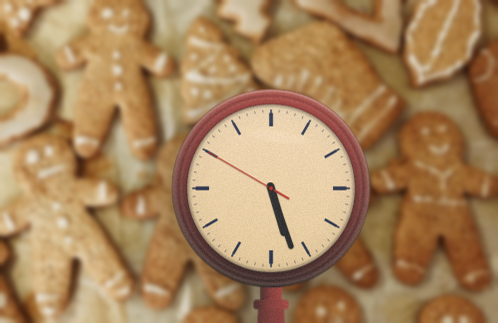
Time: {"hour": 5, "minute": 26, "second": 50}
